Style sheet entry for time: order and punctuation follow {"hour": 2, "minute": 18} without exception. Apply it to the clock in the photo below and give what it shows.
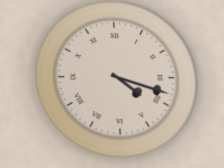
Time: {"hour": 4, "minute": 18}
